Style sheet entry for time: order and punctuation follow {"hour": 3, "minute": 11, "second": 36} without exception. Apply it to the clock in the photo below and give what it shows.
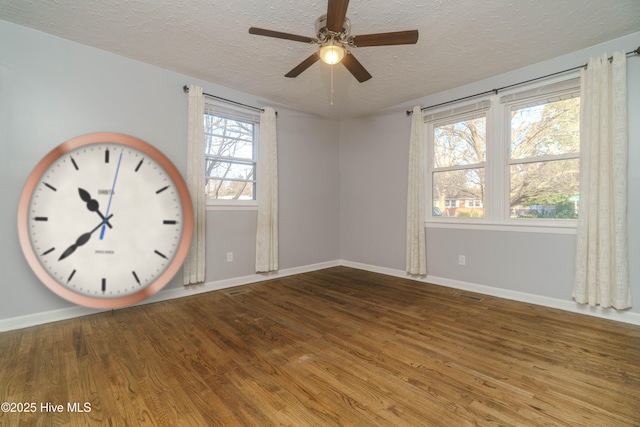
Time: {"hour": 10, "minute": 38, "second": 2}
